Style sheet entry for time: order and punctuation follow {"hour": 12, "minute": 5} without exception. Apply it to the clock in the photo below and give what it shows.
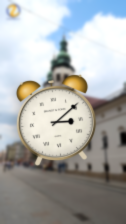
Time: {"hour": 3, "minute": 9}
